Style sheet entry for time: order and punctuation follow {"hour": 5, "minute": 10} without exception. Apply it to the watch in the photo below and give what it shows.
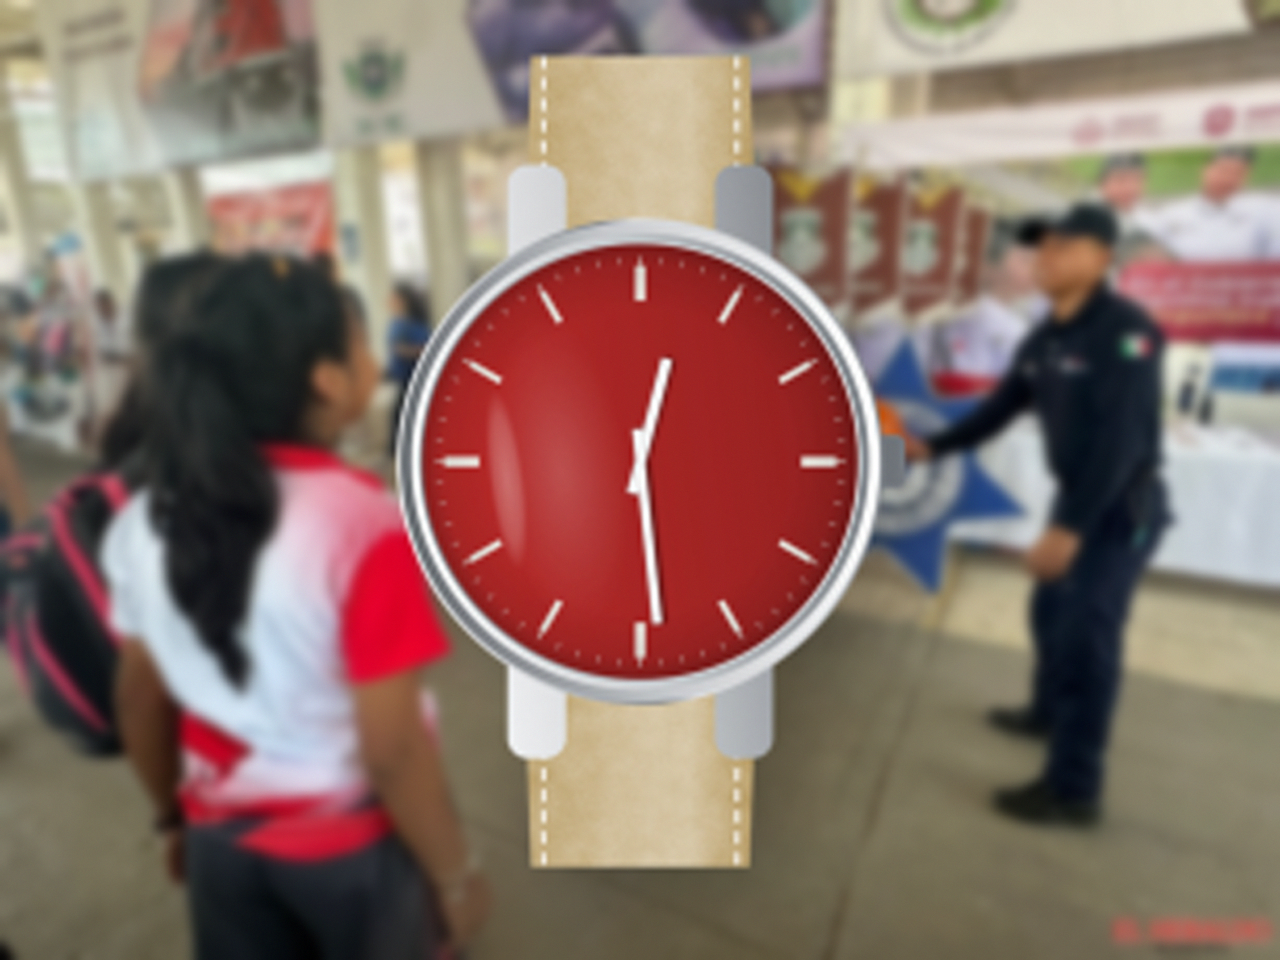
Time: {"hour": 12, "minute": 29}
